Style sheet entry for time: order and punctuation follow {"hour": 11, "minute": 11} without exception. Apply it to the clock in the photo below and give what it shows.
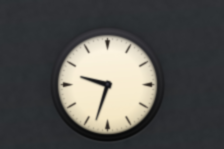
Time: {"hour": 9, "minute": 33}
